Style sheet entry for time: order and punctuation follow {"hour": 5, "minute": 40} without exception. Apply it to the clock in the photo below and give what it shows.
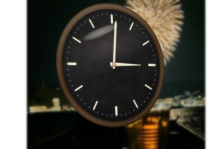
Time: {"hour": 3, "minute": 1}
